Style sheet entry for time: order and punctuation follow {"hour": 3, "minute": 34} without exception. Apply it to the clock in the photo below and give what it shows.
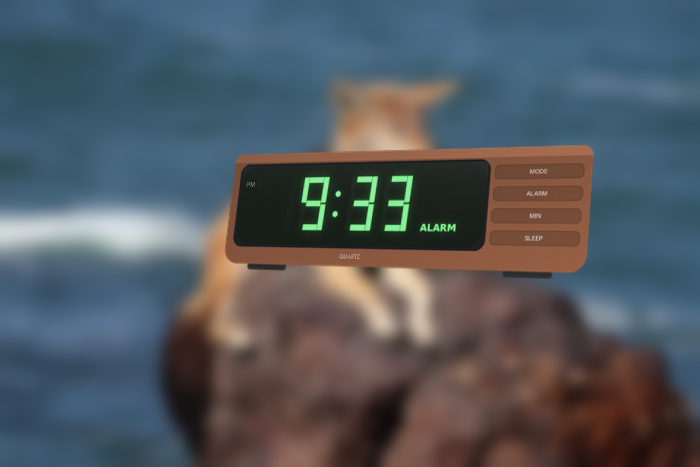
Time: {"hour": 9, "minute": 33}
